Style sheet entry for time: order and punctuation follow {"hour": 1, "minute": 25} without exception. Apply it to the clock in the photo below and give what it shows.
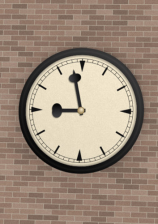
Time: {"hour": 8, "minute": 58}
